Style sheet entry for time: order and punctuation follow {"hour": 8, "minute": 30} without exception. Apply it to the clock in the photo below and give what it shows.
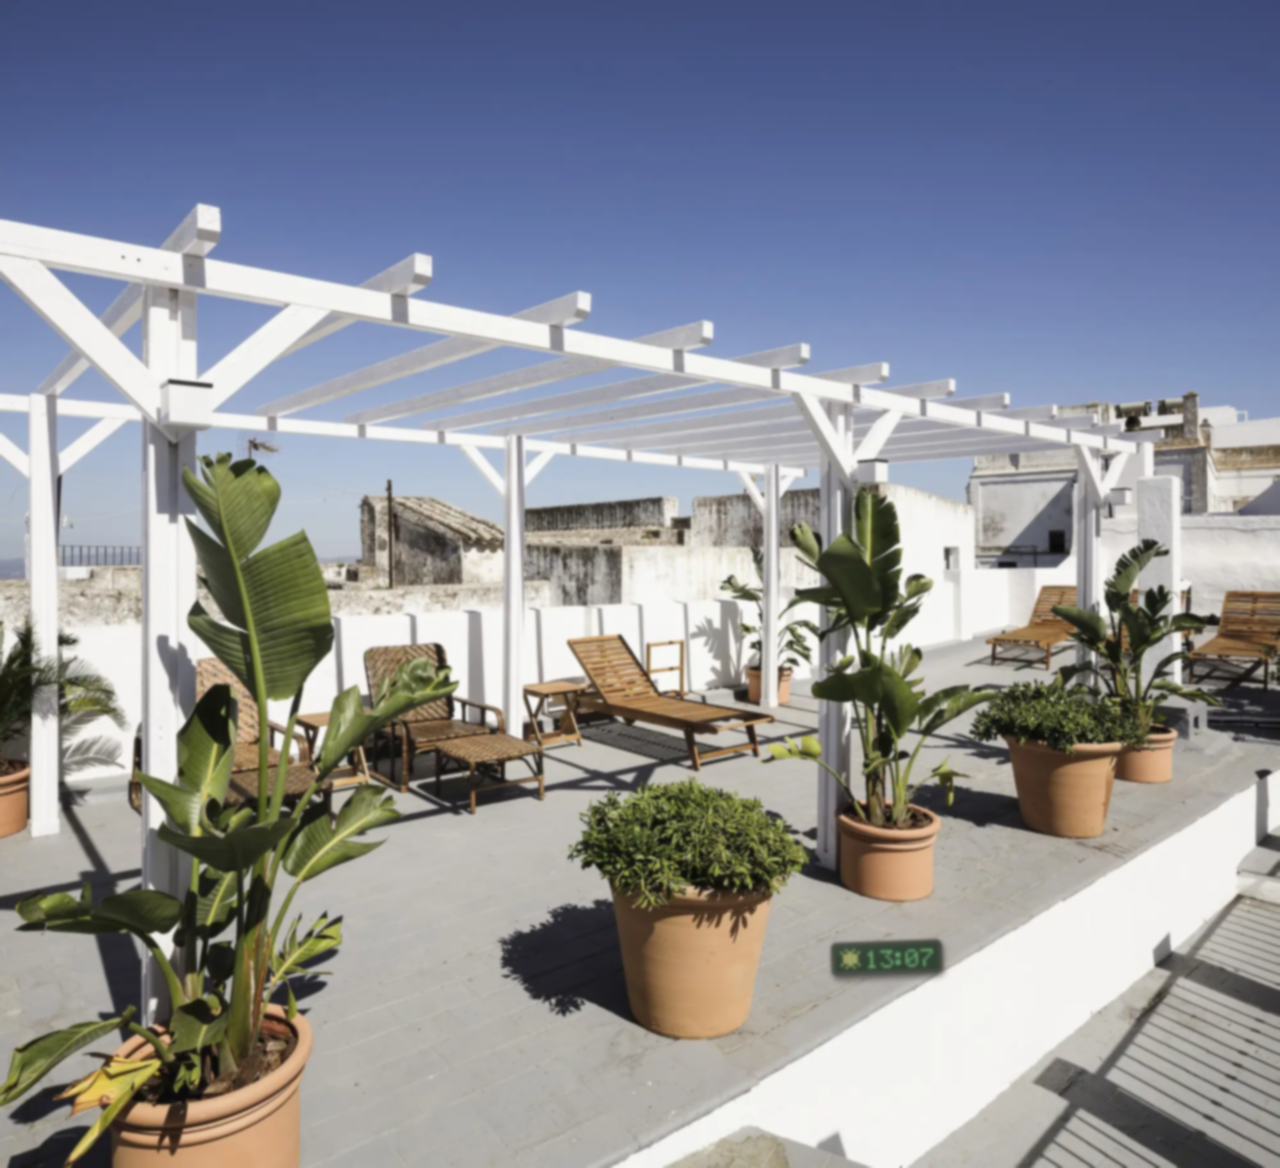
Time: {"hour": 13, "minute": 7}
